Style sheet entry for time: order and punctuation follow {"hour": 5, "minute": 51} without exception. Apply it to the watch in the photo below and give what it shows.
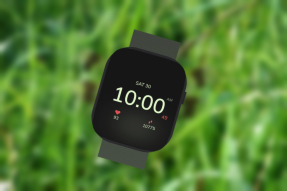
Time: {"hour": 10, "minute": 0}
